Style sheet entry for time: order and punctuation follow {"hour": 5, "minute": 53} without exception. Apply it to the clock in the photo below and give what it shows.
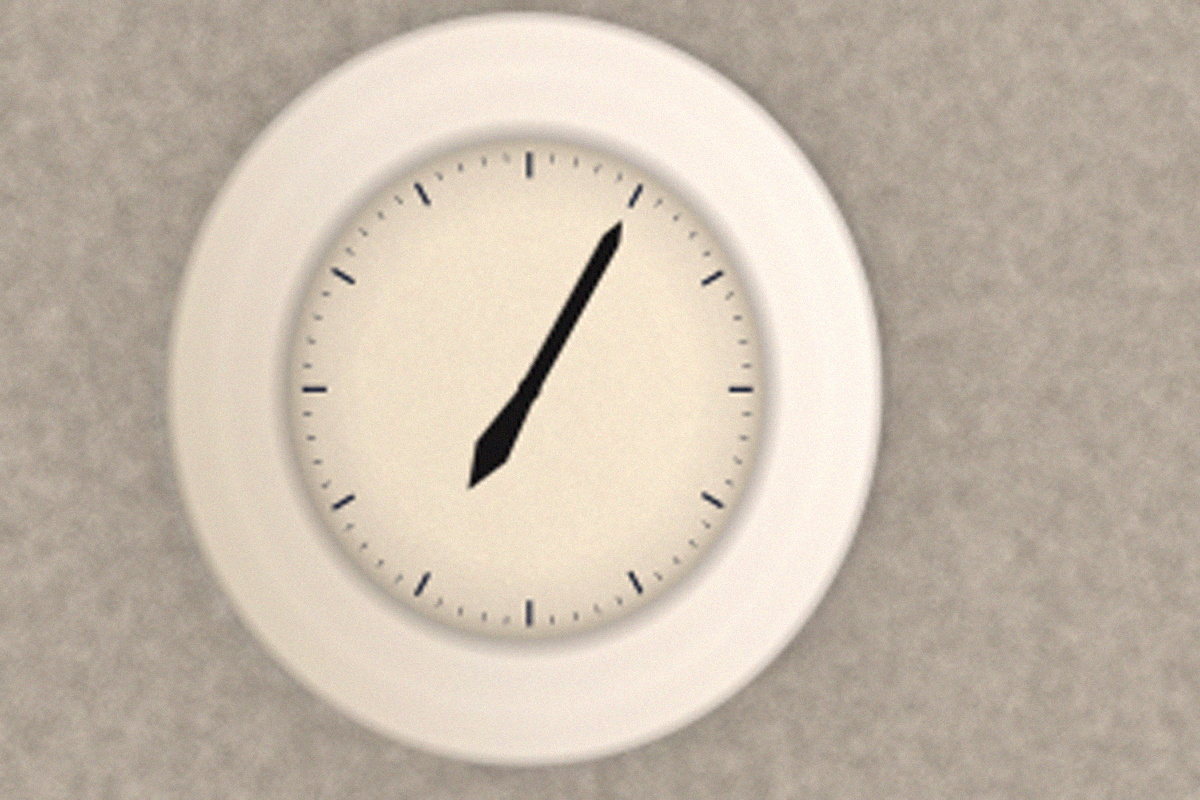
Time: {"hour": 7, "minute": 5}
